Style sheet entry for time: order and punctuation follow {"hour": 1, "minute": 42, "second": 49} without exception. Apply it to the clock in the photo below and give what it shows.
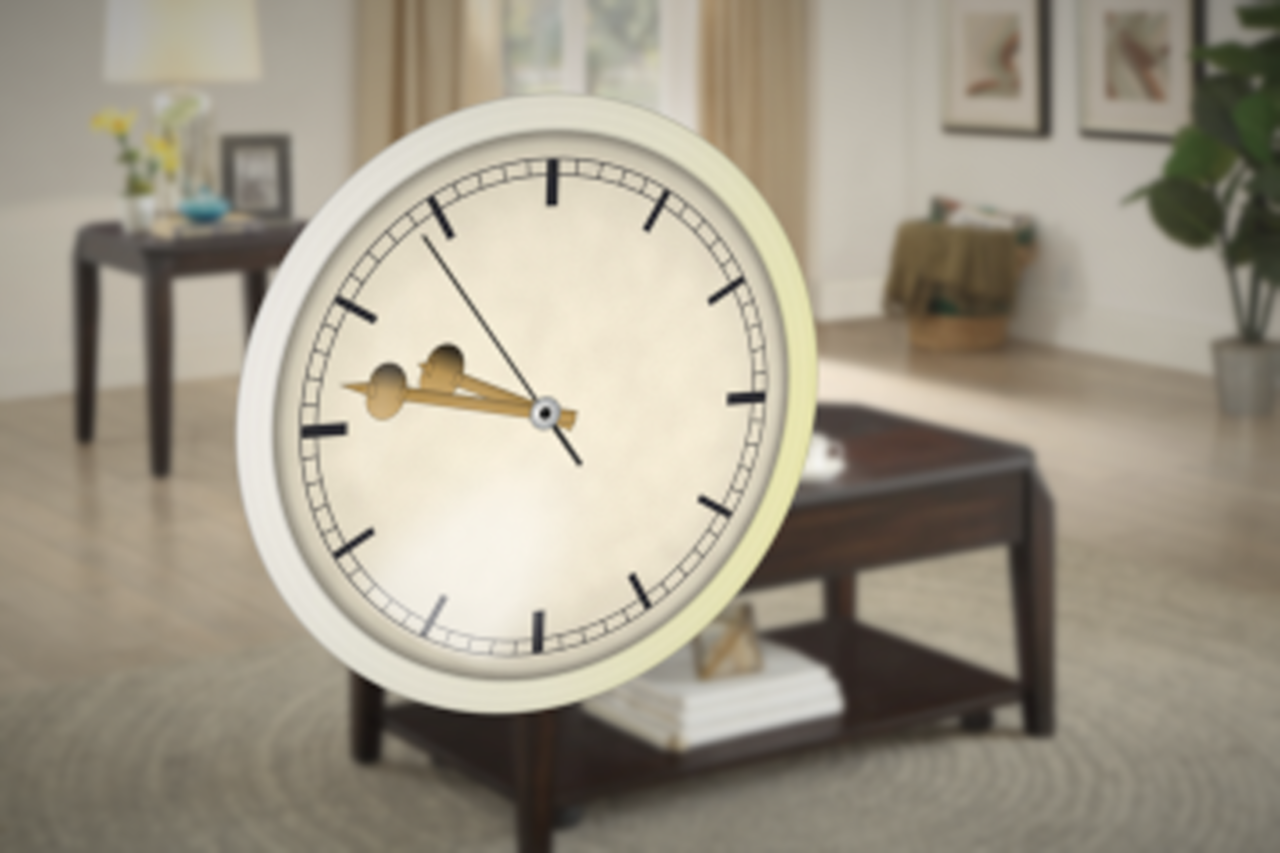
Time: {"hour": 9, "minute": 46, "second": 54}
